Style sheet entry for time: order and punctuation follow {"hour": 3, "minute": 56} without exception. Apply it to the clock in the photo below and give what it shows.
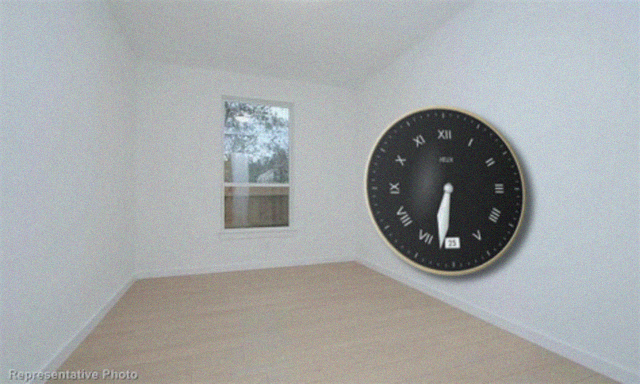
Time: {"hour": 6, "minute": 32}
